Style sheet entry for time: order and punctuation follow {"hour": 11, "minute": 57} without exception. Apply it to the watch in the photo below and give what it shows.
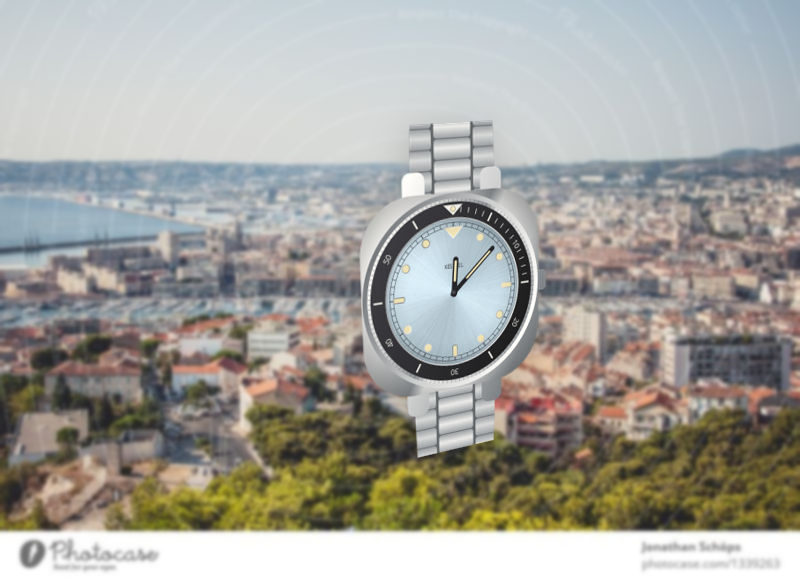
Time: {"hour": 12, "minute": 8}
